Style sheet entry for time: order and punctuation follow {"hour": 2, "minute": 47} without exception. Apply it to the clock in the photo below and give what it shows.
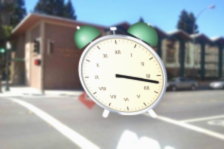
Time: {"hour": 3, "minute": 17}
